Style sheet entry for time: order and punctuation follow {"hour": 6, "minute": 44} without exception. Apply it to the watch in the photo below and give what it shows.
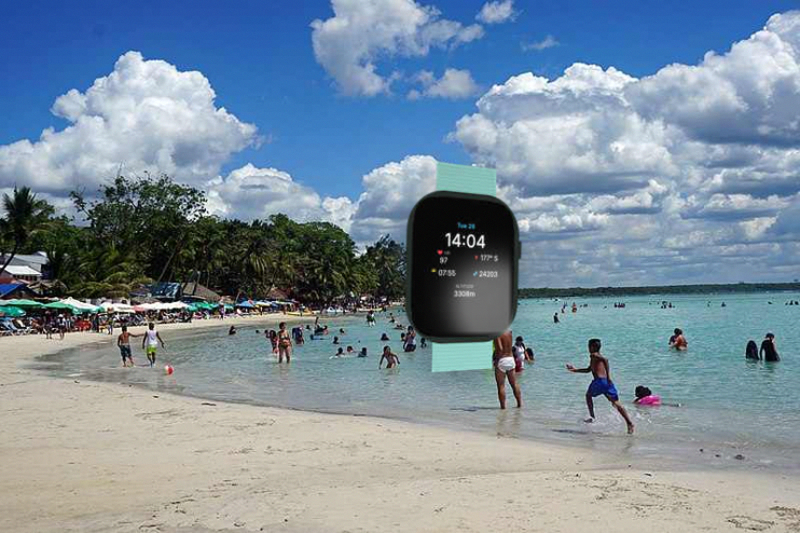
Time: {"hour": 14, "minute": 4}
